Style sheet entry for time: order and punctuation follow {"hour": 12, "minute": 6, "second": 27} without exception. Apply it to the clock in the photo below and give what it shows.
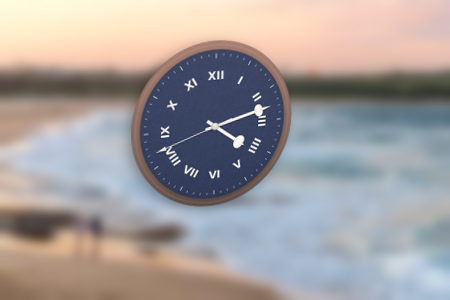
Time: {"hour": 4, "minute": 12, "second": 42}
